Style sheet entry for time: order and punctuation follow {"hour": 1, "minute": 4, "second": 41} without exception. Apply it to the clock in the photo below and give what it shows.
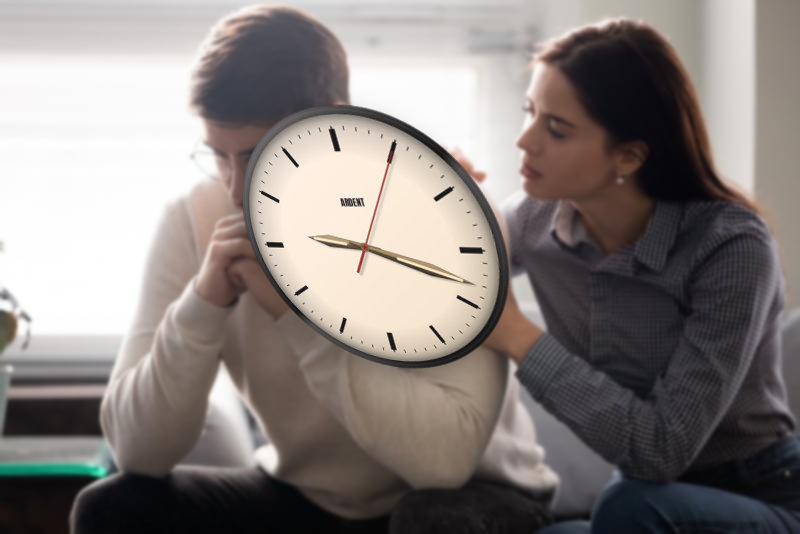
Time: {"hour": 9, "minute": 18, "second": 5}
